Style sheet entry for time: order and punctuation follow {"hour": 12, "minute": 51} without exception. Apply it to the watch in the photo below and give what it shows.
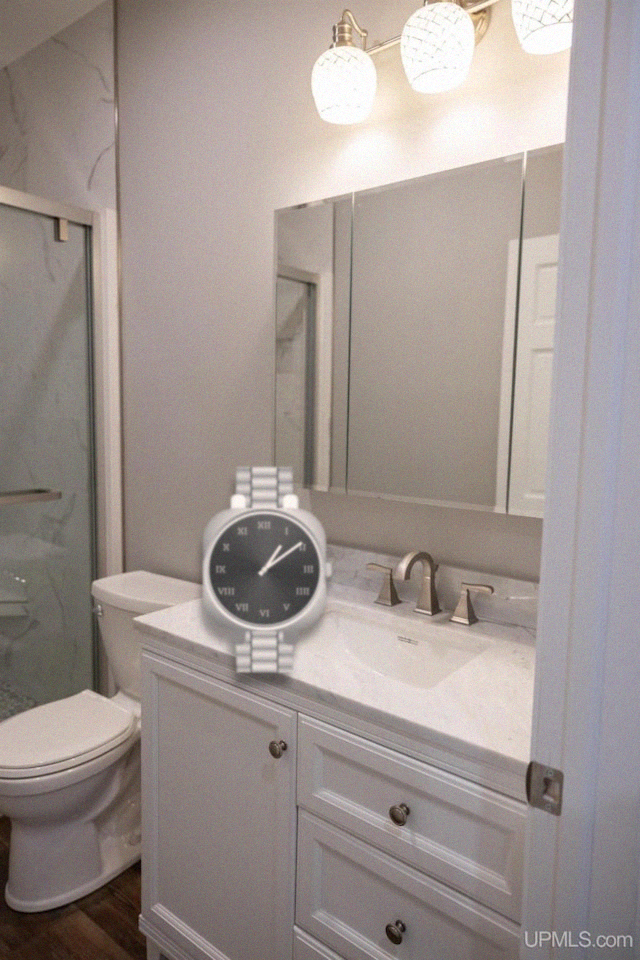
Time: {"hour": 1, "minute": 9}
